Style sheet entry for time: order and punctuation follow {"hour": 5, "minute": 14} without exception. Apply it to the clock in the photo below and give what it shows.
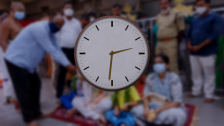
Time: {"hour": 2, "minute": 31}
